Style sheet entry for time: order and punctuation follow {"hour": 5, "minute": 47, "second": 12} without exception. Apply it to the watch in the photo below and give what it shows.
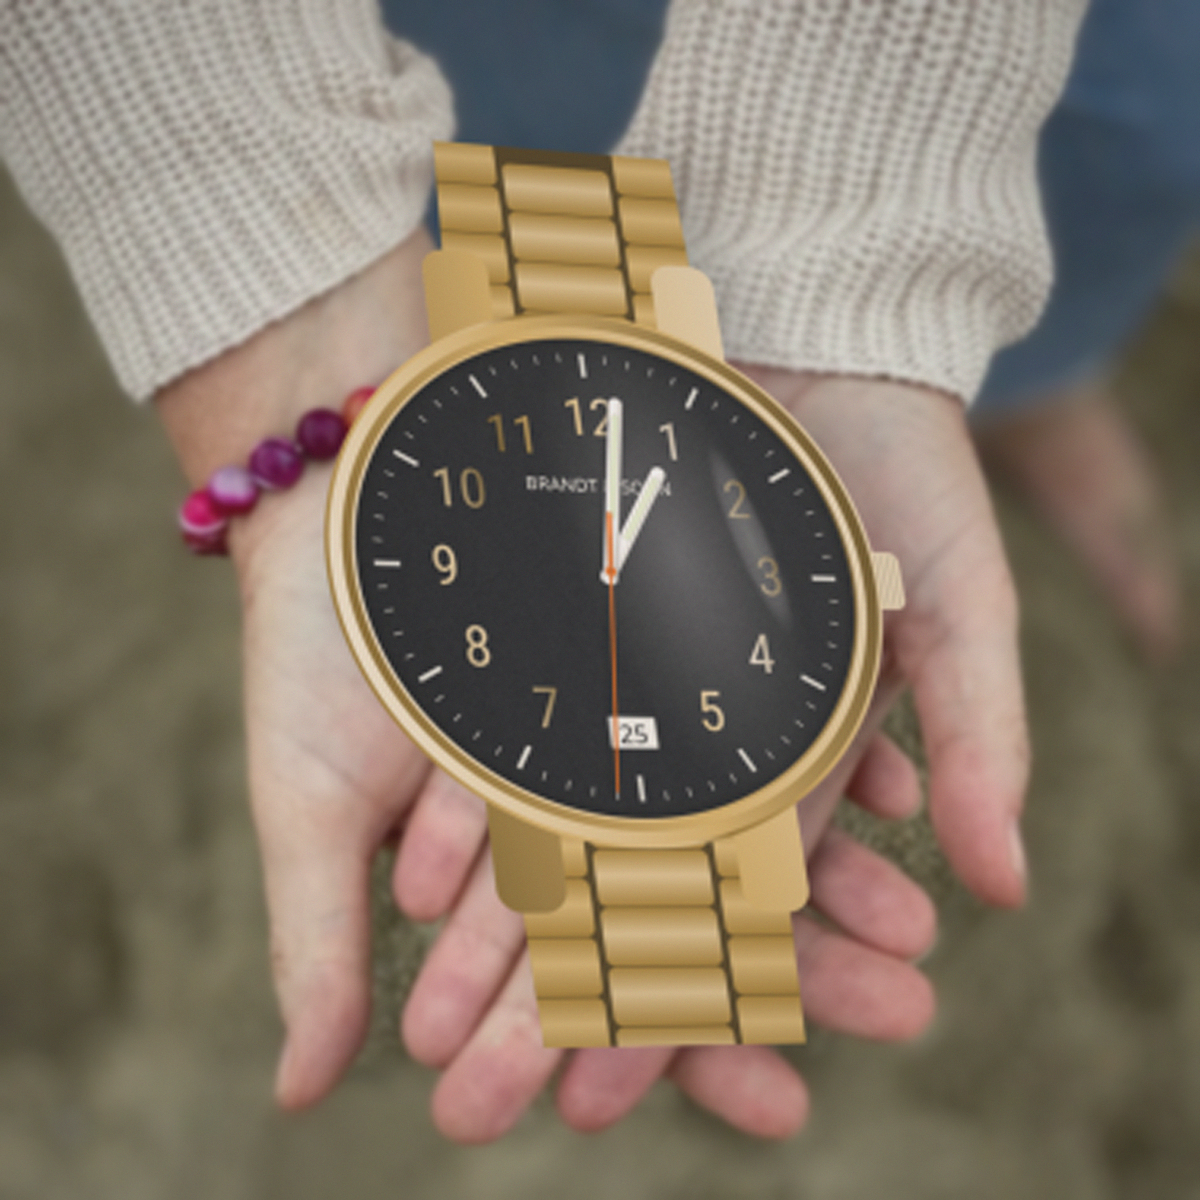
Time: {"hour": 1, "minute": 1, "second": 31}
